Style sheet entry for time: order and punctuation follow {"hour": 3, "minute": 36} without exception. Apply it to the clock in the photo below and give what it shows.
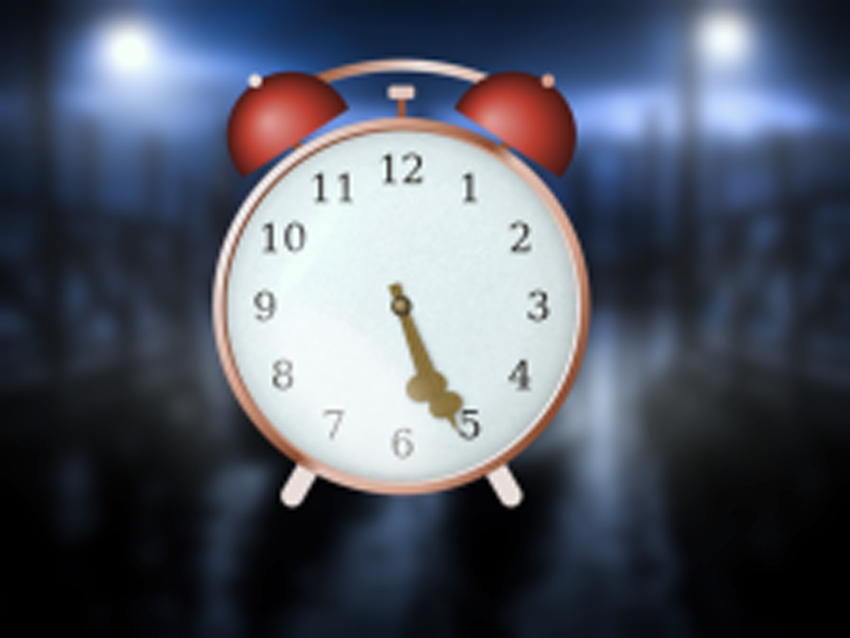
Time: {"hour": 5, "minute": 26}
